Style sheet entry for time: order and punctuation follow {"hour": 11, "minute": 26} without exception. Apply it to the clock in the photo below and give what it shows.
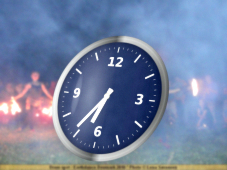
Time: {"hour": 6, "minute": 36}
